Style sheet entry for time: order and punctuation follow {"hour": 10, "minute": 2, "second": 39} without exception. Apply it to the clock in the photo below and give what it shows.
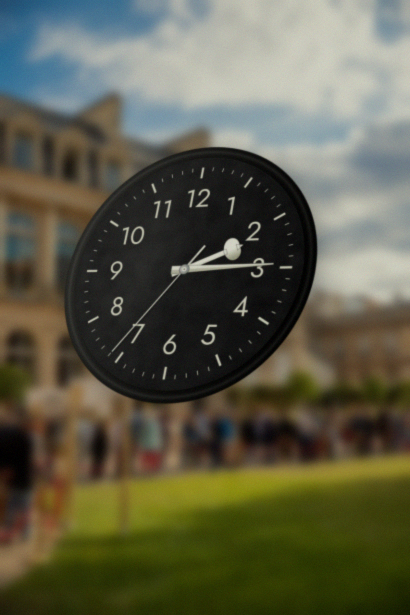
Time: {"hour": 2, "minute": 14, "second": 36}
